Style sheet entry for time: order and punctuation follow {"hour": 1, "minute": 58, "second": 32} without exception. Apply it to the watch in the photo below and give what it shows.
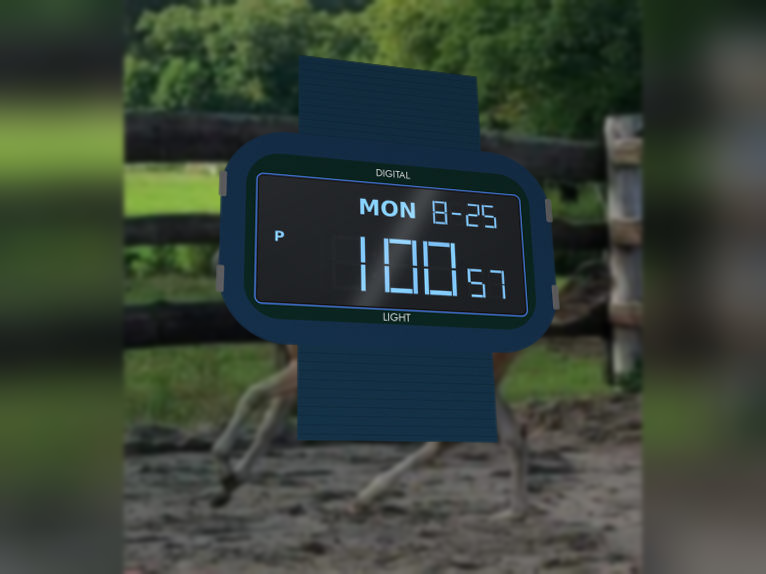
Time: {"hour": 1, "minute": 0, "second": 57}
